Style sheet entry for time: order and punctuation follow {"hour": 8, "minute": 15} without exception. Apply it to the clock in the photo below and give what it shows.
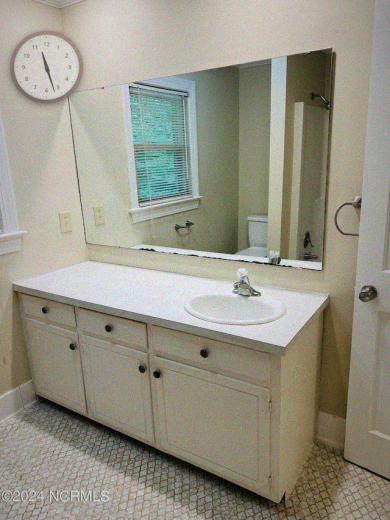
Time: {"hour": 11, "minute": 27}
